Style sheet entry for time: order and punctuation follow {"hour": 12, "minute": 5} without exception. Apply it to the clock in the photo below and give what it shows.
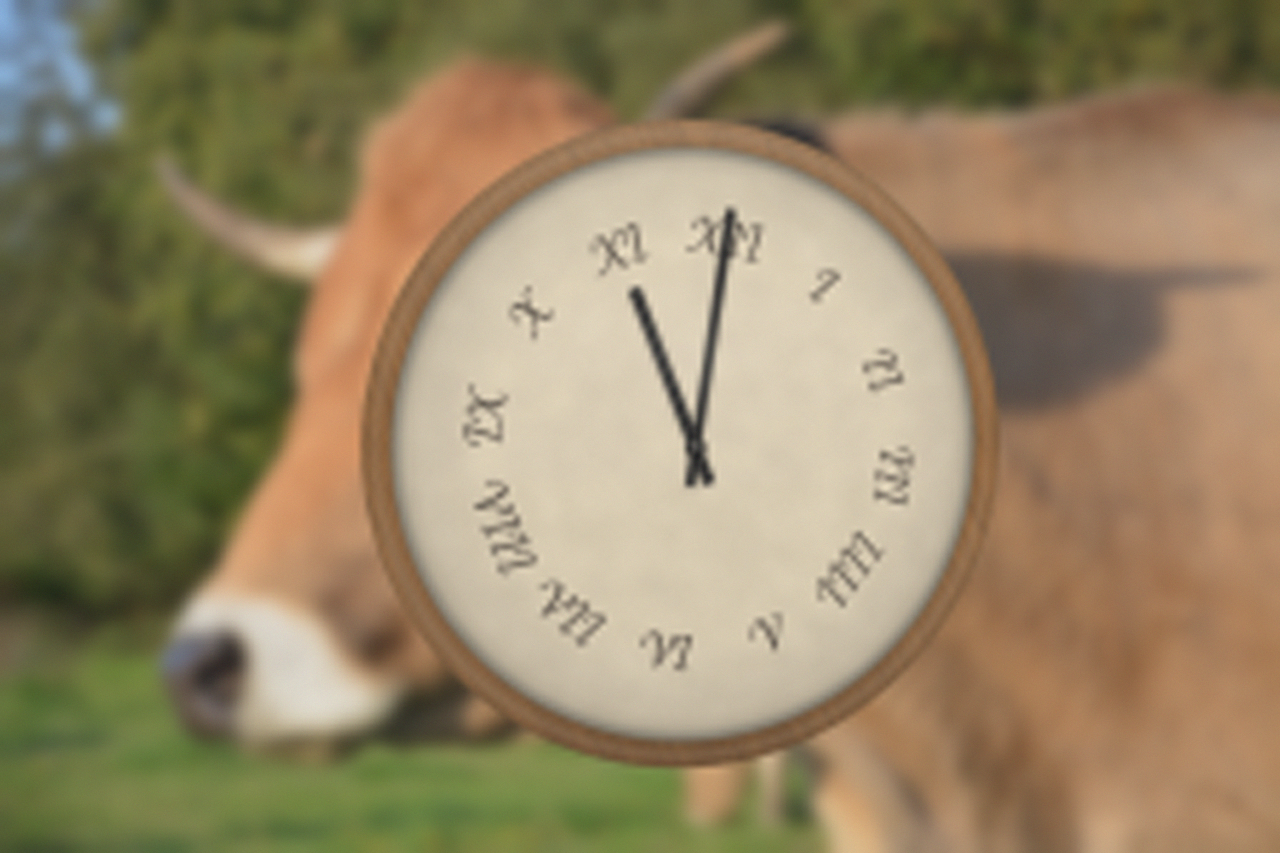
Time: {"hour": 11, "minute": 0}
